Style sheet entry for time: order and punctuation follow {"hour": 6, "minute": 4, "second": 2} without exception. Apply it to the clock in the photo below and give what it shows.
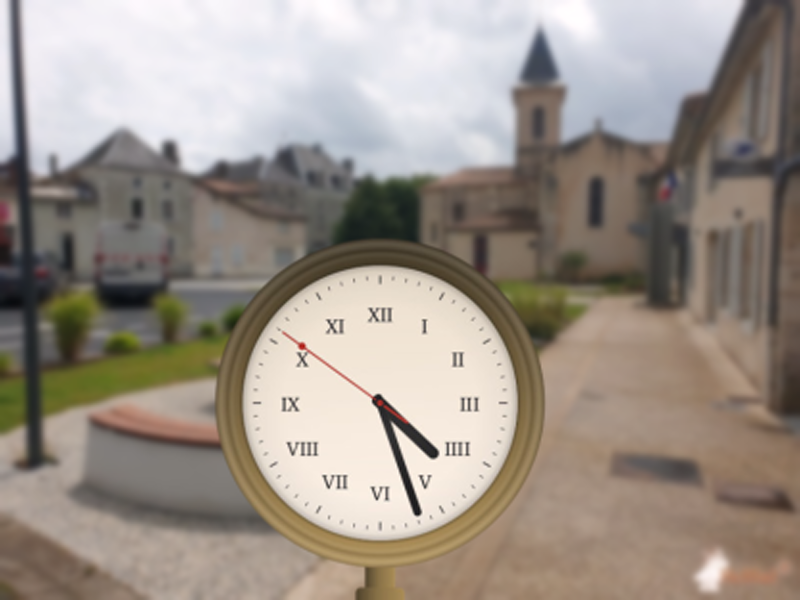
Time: {"hour": 4, "minute": 26, "second": 51}
